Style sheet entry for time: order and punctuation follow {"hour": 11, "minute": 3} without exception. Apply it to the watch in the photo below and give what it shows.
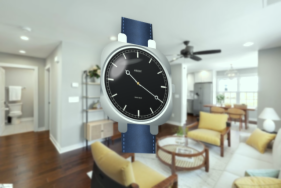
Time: {"hour": 10, "minute": 20}
